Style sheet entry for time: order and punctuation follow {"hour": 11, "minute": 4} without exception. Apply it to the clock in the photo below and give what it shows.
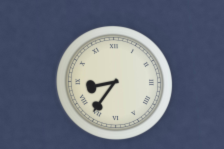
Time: {"hour": 8, "minute": 36}
